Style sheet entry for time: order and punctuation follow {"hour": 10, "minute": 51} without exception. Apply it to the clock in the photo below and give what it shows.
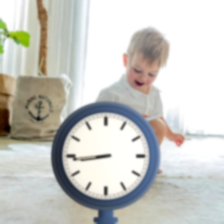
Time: {"hour": 8, "minute": 44}
